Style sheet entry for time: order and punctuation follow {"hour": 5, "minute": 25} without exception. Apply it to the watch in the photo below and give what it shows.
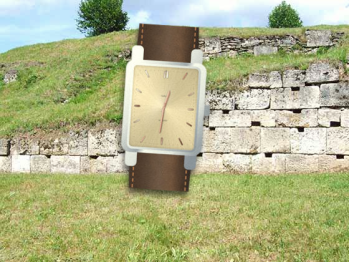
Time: {"hour": 12, "minute": 31}
